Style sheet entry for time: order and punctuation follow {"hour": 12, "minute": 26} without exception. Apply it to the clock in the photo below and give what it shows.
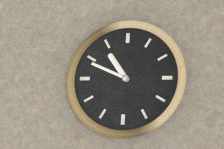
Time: {"hour": 10, "minute": 49}
